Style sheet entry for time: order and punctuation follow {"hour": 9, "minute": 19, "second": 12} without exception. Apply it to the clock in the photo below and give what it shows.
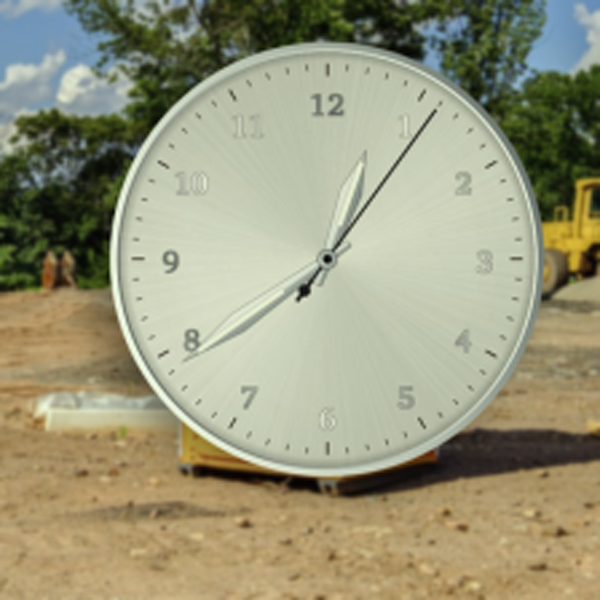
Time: {"hour": 12, "minute": 39, "second": 6}
